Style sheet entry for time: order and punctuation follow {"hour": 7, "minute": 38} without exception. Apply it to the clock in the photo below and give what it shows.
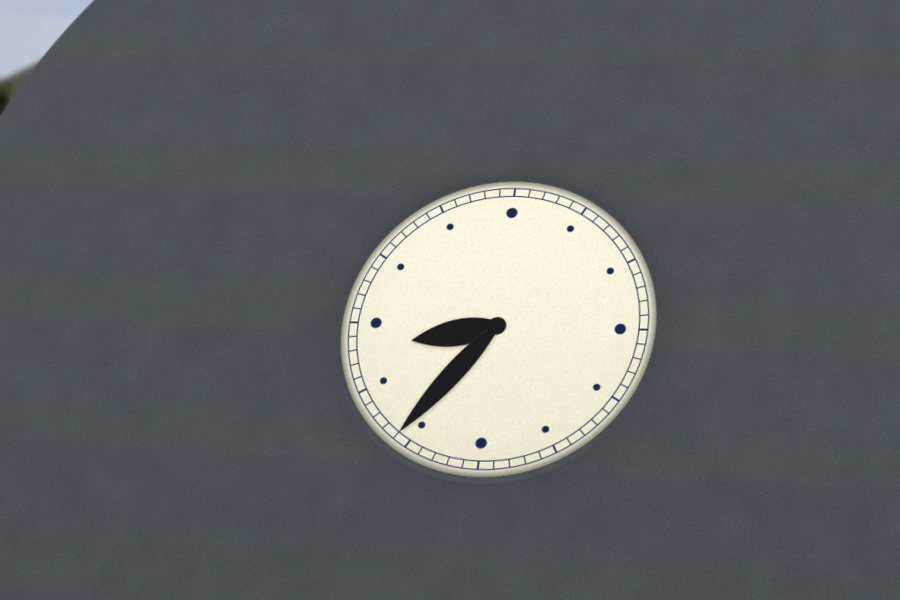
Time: {"hour": 8, "minute": 36}
